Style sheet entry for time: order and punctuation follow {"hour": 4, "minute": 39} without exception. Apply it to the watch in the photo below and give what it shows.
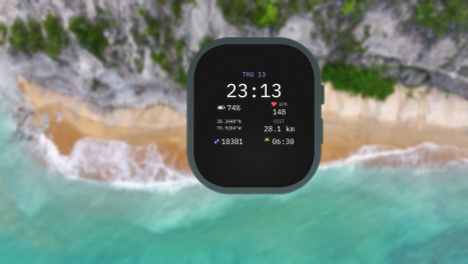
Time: {"hour": 23, "minute": 13}
